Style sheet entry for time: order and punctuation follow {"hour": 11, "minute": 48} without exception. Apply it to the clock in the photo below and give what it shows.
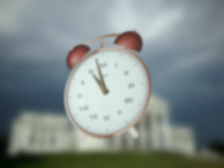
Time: {"hour": 10, "minute": 58}
